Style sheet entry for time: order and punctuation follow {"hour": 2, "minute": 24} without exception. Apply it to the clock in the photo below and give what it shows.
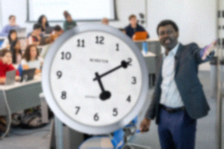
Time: {"hour": 5, "minute": 10}
